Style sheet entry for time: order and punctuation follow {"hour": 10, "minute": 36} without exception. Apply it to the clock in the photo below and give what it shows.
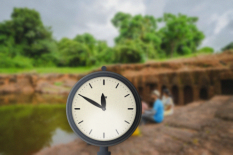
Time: {"hour": 11, "minute": 50}
